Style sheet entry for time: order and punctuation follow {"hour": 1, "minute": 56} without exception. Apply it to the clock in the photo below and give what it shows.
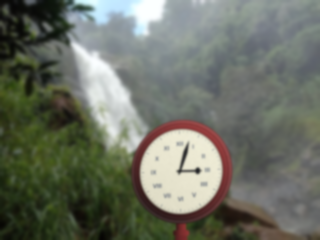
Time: {"hour": 3, "minute": 3}
